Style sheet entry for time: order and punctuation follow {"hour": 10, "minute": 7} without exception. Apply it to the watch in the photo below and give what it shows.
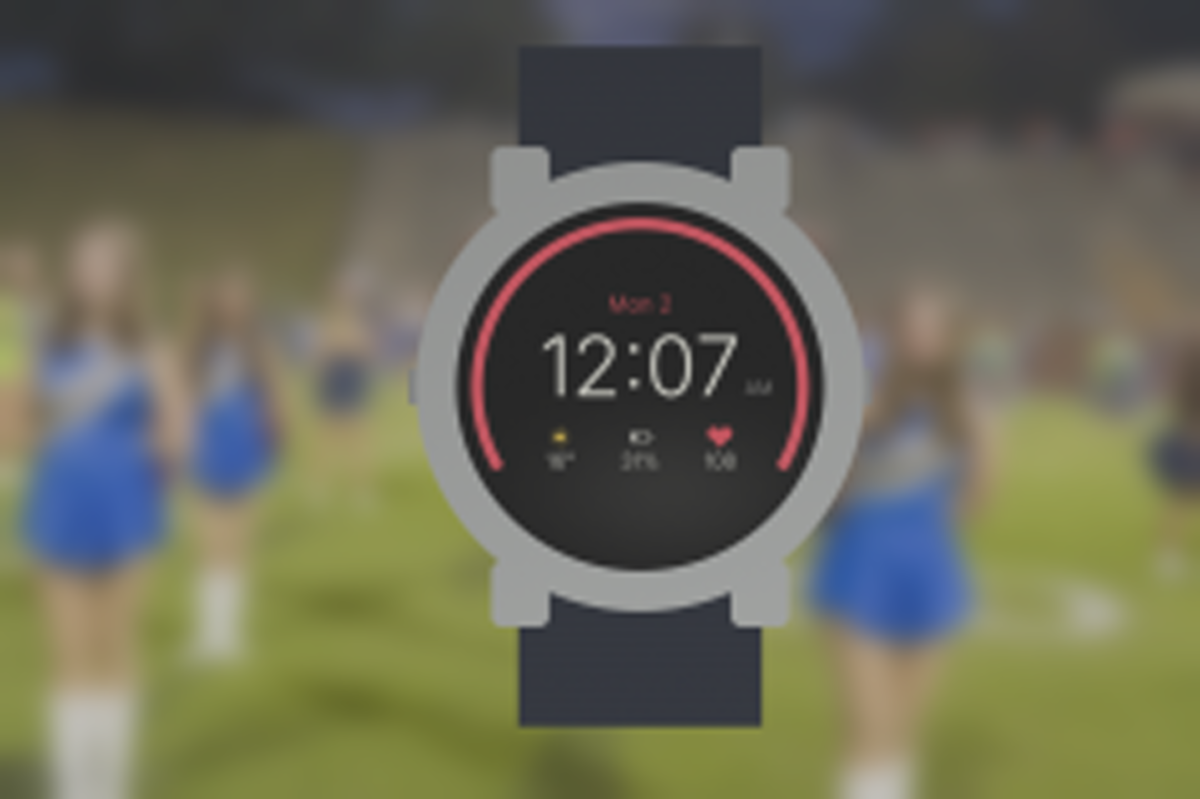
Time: {"hour": 12, "minute": 7}
